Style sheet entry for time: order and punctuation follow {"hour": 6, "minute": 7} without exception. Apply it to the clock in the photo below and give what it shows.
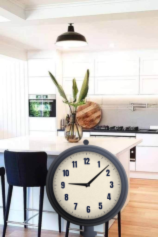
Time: {"hour": 9, "minute": 8}
